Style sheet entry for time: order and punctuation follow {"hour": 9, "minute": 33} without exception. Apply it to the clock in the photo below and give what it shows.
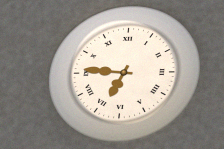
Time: {"hour": 6, "minute": 46}
